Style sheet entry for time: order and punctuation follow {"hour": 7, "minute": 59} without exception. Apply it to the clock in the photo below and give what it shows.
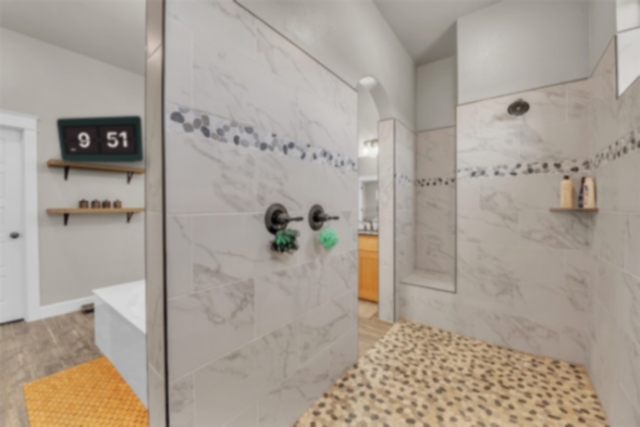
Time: {"hour": 9, "minute": 51}
